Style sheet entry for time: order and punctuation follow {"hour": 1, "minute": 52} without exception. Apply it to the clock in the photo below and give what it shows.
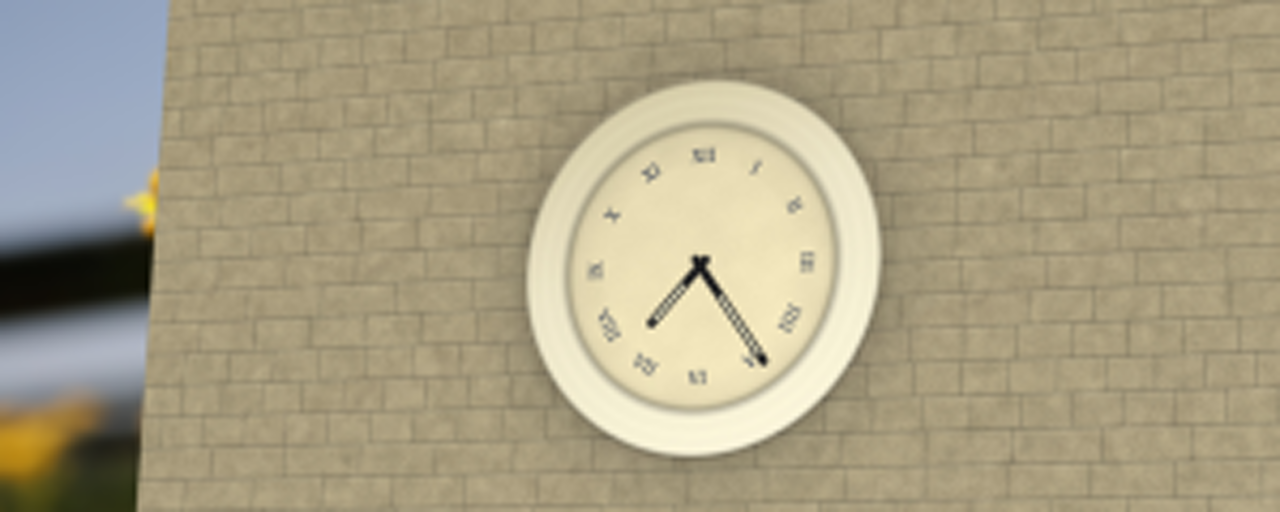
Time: {"hour": 7, "minute": 24}
